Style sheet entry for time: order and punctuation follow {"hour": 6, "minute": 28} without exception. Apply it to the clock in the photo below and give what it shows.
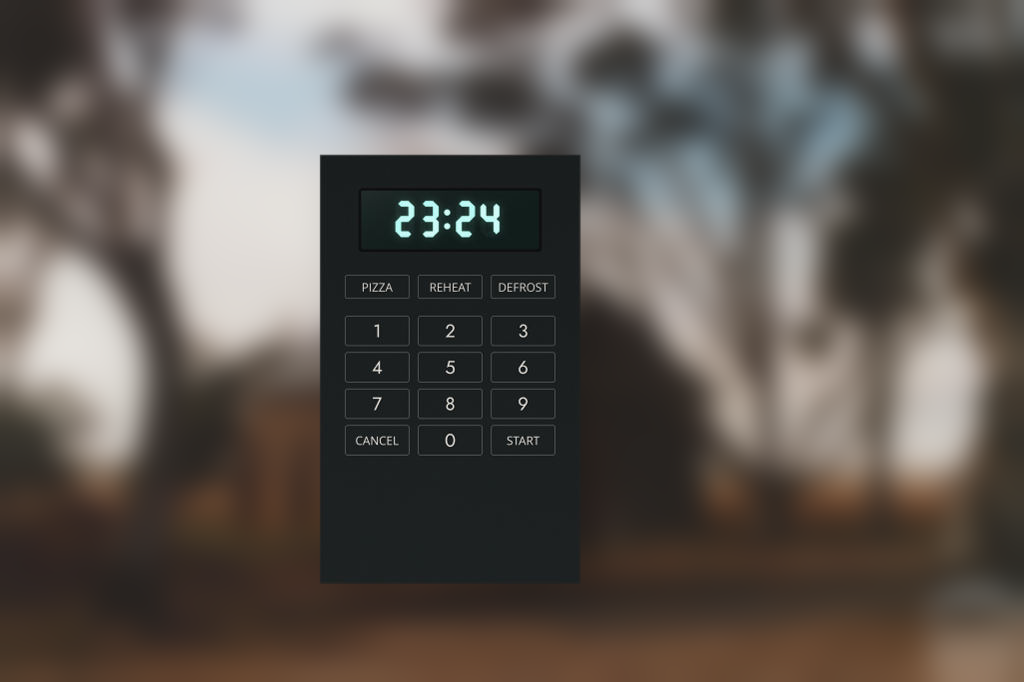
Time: {"hour": 23, "minute": 24}
